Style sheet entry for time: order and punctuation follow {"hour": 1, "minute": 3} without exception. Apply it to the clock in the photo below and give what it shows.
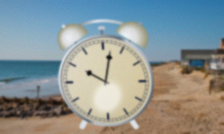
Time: {"hour": 10, "minute": 2}
